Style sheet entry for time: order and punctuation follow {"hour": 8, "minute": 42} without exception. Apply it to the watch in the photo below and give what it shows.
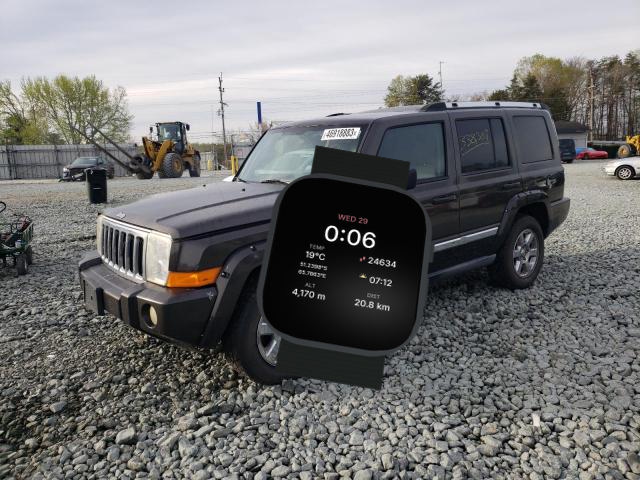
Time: {"hour": 0, "minute": 6}
